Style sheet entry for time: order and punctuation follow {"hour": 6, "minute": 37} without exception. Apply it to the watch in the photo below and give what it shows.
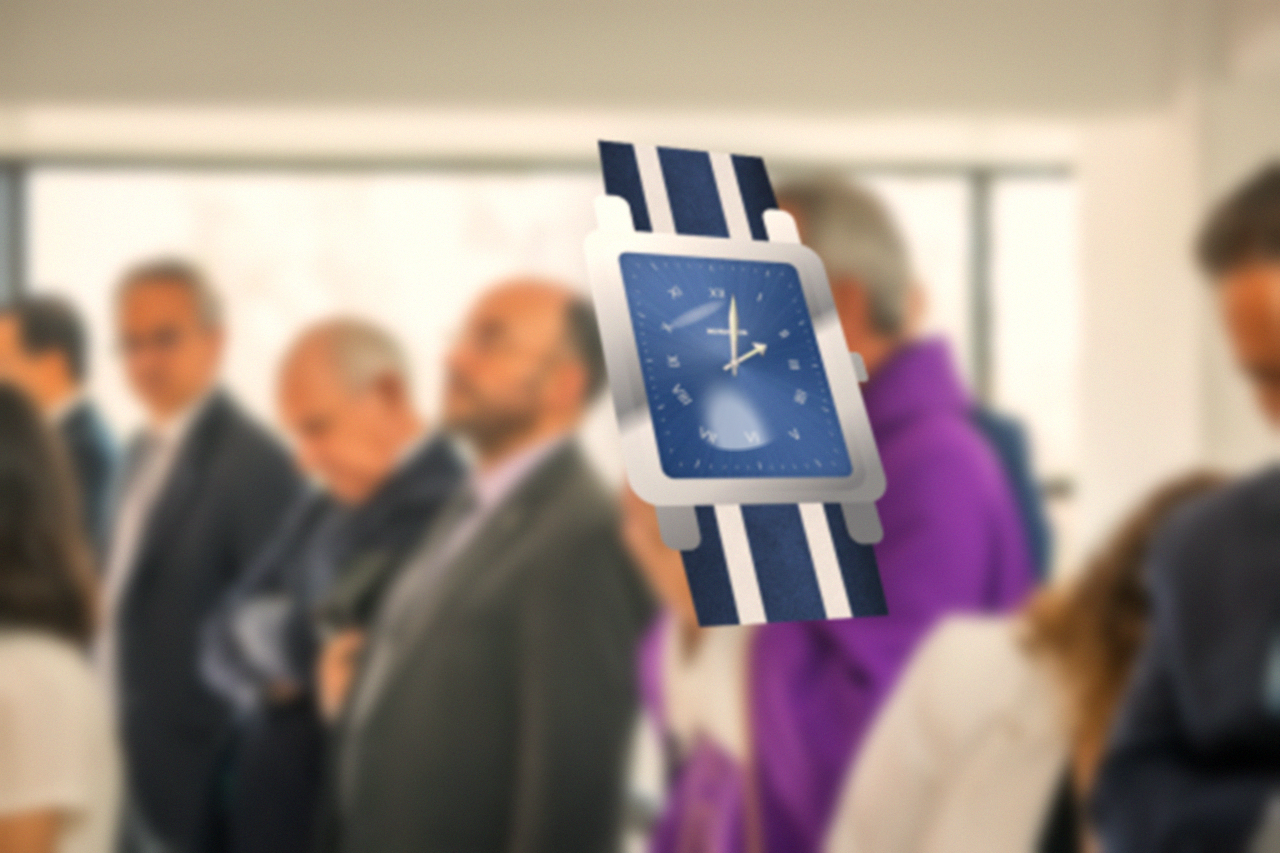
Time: {"hour": 2, "minute": 2}
